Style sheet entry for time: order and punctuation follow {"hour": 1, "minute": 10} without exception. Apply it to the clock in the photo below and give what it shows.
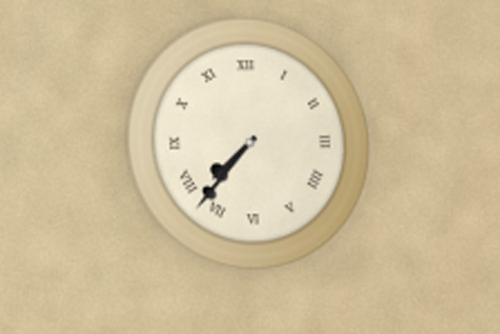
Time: {"hour": 7, "minute": 37}
